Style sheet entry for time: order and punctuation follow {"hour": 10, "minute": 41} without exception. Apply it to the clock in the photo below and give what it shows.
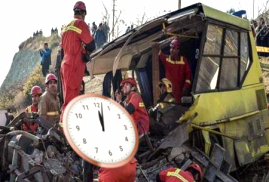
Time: {"hour": 12, "minute": 2}
